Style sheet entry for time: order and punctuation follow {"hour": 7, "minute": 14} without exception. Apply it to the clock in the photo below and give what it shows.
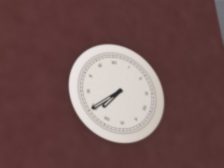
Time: {"hour": 7, "minute": 40}
